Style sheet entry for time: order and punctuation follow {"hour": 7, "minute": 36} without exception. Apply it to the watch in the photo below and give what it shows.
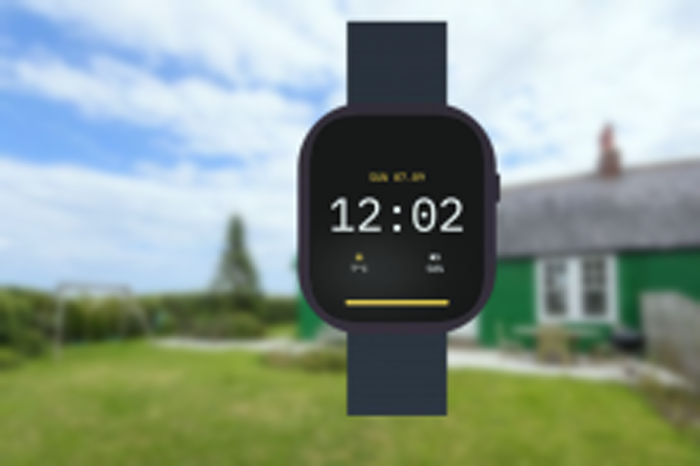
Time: {"hour": 12, "minute": 2}
